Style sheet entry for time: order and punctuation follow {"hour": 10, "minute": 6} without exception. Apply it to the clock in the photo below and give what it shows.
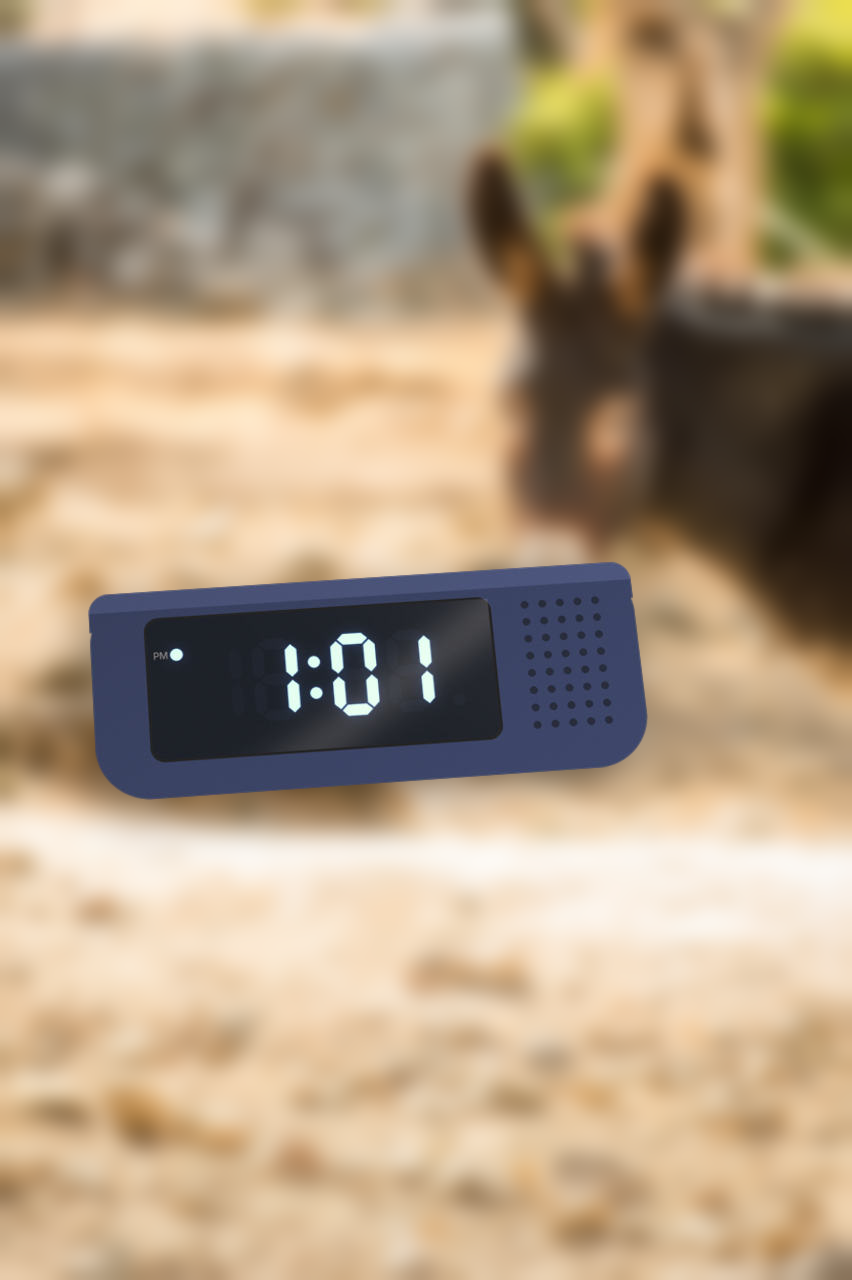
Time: {"hour": 1, "minute": 1}
